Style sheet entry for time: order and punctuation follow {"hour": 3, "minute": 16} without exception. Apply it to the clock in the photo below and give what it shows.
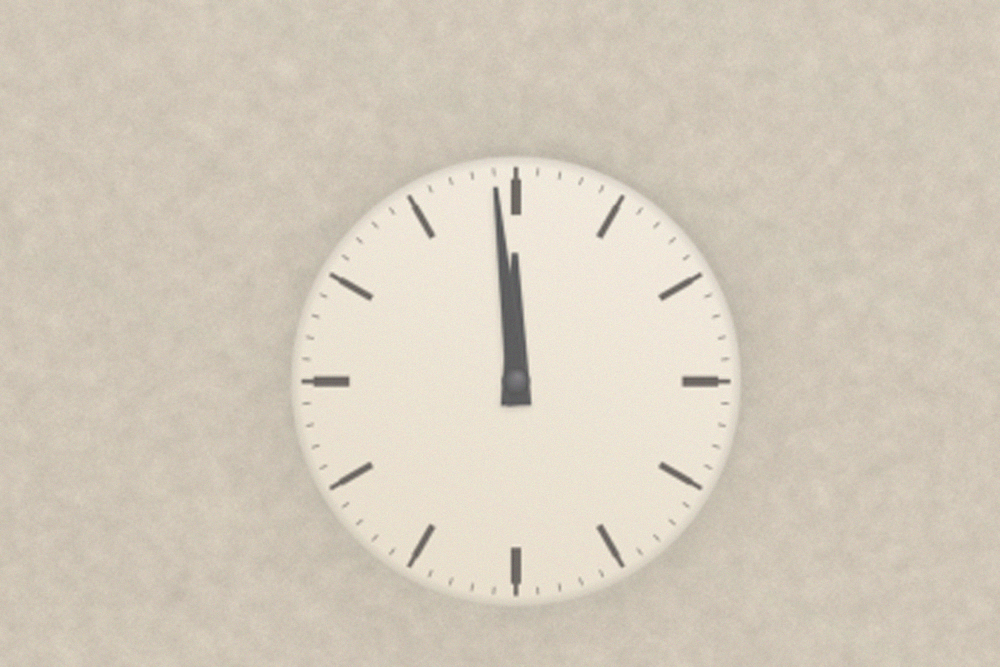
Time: {"hour": 11, "minute": 59}
